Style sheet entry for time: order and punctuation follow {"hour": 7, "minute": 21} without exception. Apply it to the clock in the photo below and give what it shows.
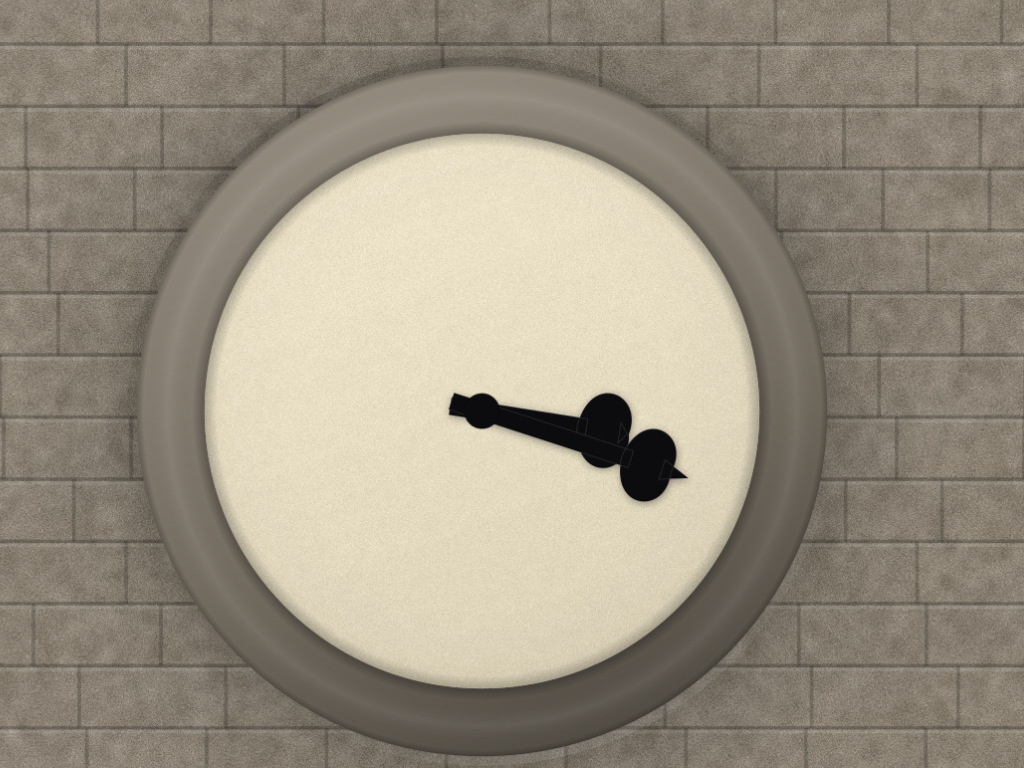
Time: {"hour": 3, "minute": 18}
